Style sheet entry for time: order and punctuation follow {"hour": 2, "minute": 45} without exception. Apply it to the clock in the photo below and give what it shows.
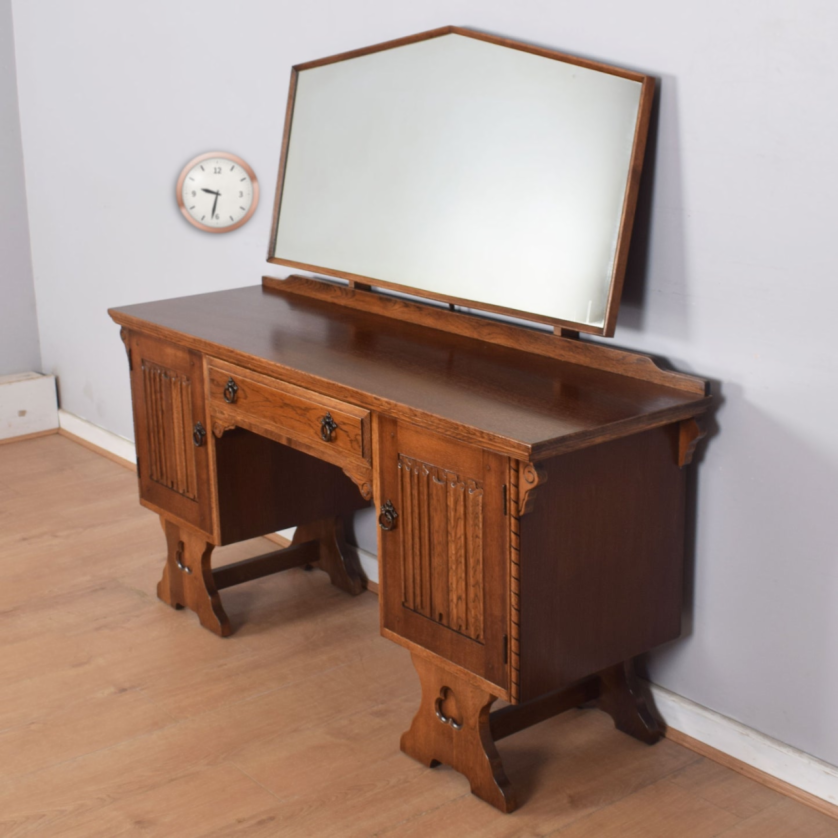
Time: {"hour": 9, "minute": 32}
